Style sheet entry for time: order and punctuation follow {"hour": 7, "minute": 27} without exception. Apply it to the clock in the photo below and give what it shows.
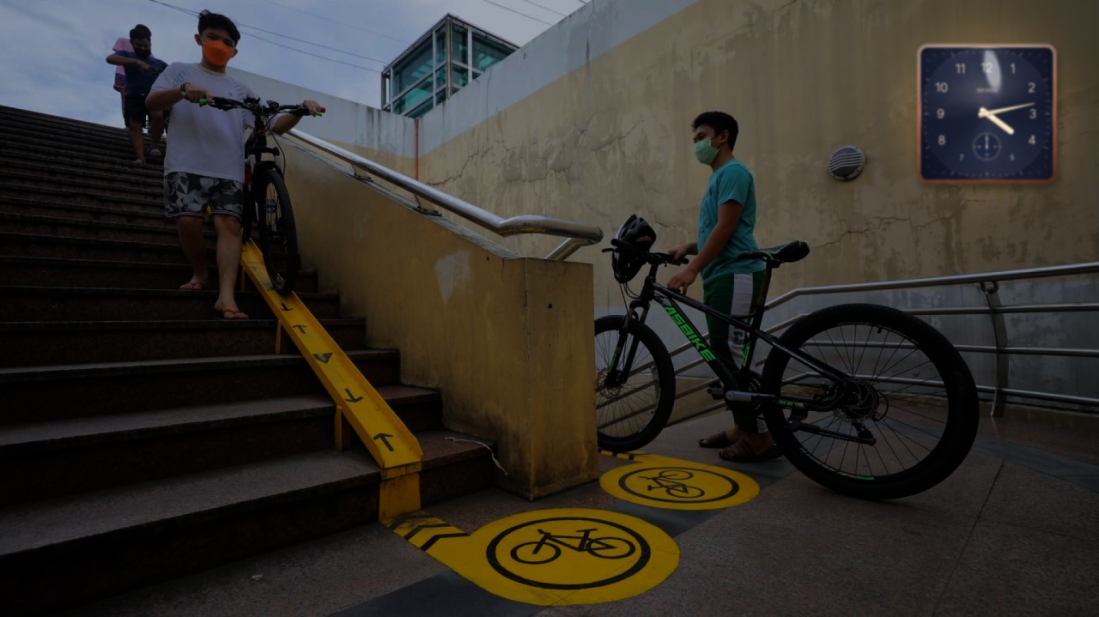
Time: {"hour": 4, "minute": 13}
